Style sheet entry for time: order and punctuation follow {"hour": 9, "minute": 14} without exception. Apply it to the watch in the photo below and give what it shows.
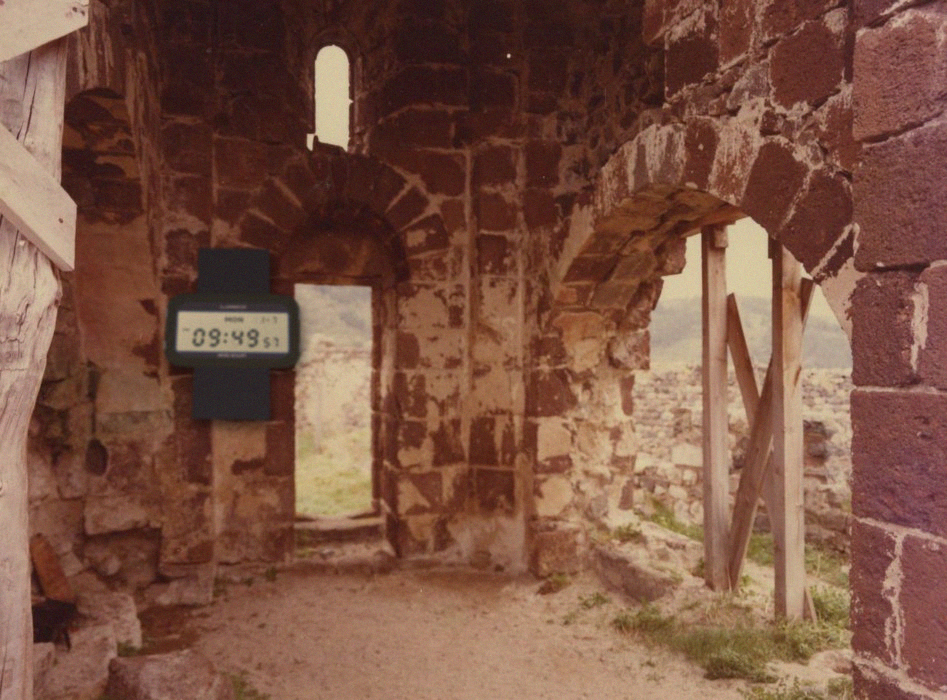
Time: {"hour": 9, "minute": 49}
